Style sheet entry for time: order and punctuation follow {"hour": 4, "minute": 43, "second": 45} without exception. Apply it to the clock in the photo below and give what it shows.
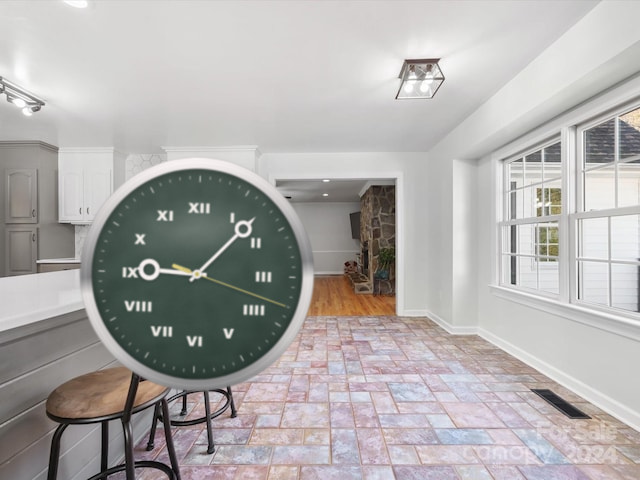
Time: {"hour": 9, "minute": 7, "second": 18}
